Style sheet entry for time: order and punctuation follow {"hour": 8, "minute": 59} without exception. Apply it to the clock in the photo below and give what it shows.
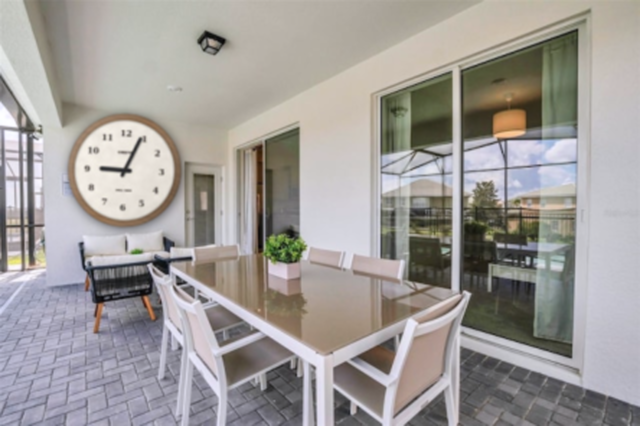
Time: {"hour": 9, "minute": 4}
